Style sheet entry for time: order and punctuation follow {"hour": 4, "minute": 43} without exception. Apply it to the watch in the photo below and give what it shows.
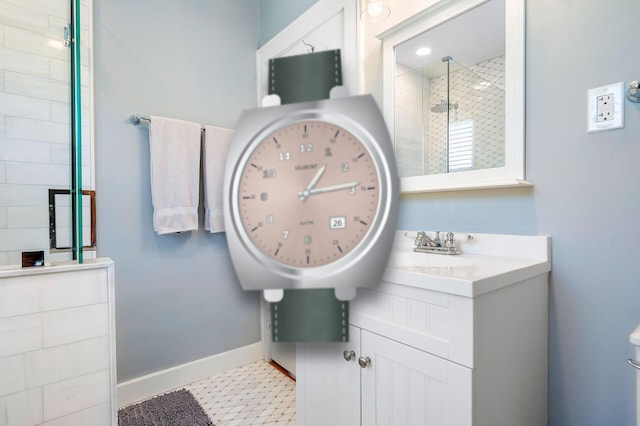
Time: {"hour": 1, "minute": 14}
